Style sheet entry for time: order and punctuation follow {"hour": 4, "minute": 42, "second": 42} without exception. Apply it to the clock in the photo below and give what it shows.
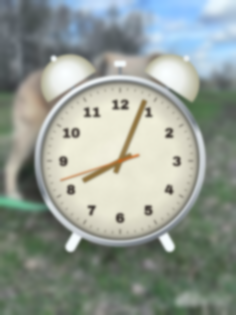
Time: {"hour": 8, "minute": 3, "second": 42}
